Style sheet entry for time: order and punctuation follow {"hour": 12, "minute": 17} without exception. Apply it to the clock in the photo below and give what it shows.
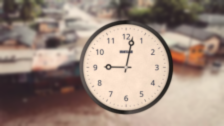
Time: {"hour": 9, "minute": 2}
